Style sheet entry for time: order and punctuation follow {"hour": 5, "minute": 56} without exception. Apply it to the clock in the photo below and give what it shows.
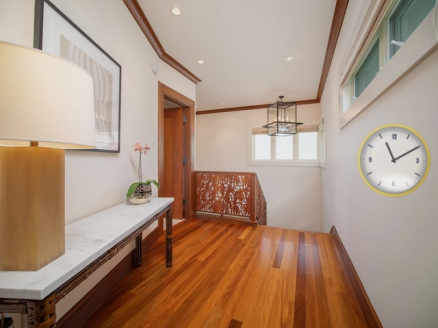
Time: {"hour": 11, "minute": 10}
